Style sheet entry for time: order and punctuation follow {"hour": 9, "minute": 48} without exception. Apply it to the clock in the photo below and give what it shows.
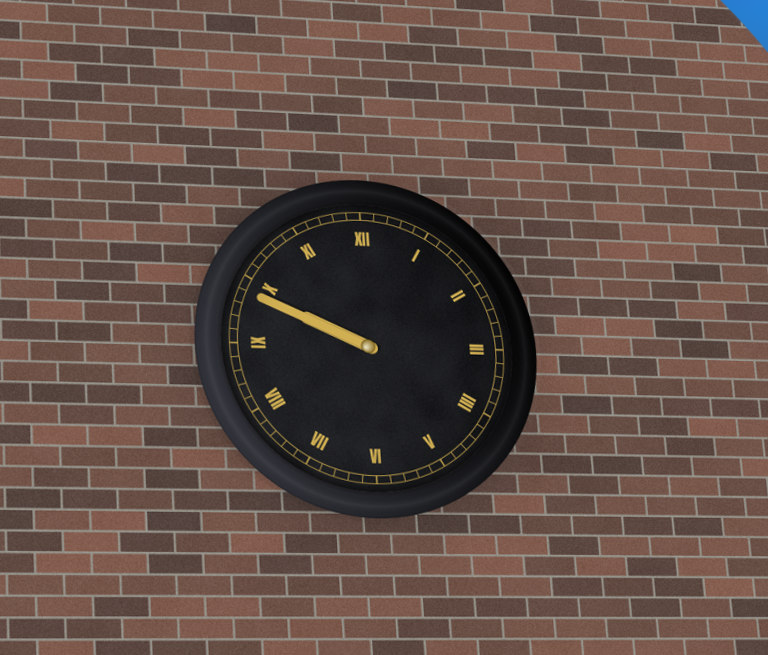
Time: {"hour": 9, "minute": 49}
